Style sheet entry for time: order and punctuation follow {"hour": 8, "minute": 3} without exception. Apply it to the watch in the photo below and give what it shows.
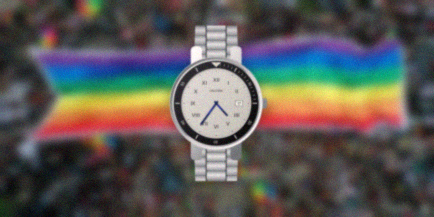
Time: {"hour": 4, "minute": 36}
